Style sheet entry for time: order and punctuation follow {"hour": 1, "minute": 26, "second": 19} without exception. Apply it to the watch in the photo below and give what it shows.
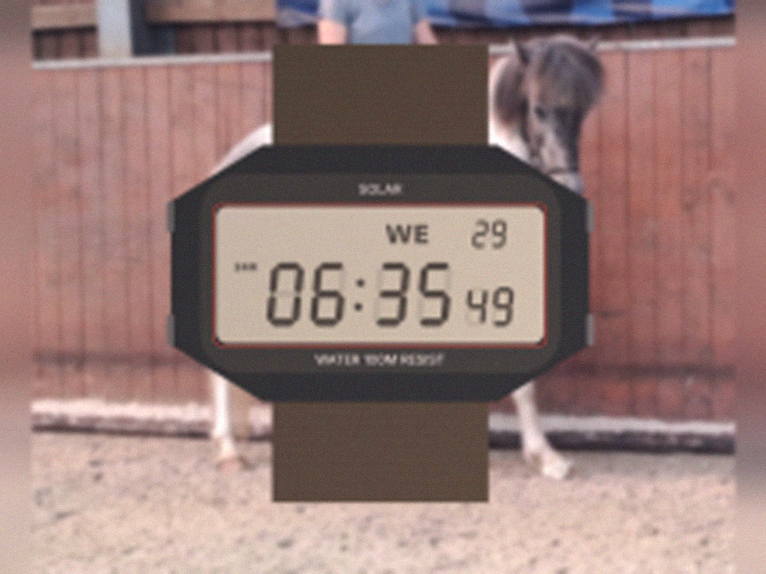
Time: {"hour": 6, "minute": 35, "second": 49}
